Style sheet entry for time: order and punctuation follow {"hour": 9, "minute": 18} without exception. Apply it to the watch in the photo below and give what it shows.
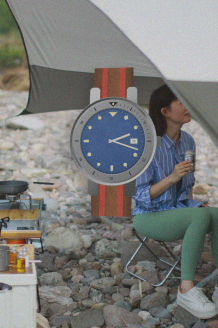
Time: {"hour": 2, "minute": 18}
